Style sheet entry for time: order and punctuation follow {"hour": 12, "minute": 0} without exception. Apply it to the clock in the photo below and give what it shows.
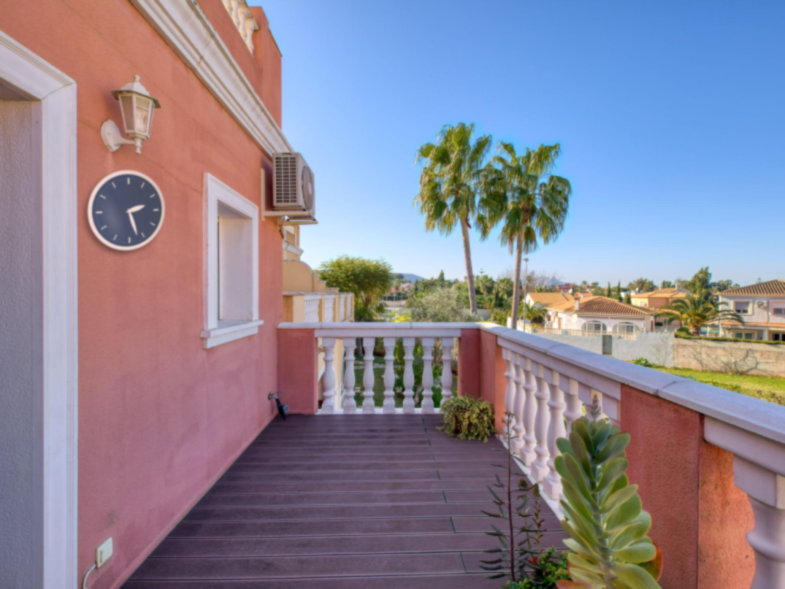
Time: {"hour": 2, "minute": 27}
